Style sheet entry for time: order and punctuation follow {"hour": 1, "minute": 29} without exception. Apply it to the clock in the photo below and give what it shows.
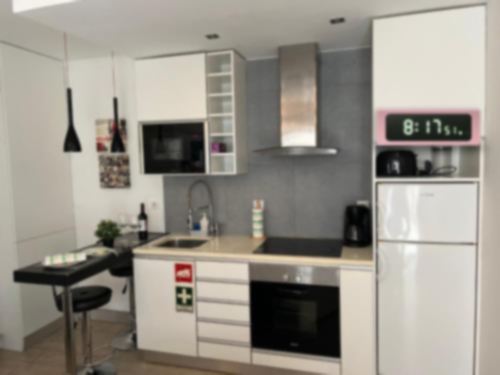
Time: {"hour": 8, "minute": 17}
